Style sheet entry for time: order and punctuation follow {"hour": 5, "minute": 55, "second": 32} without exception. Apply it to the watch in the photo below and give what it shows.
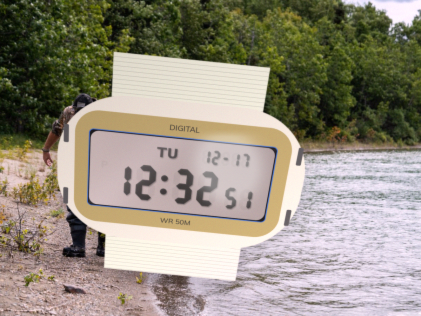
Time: {"hour": 12, "minute": 32, "second": 51}
